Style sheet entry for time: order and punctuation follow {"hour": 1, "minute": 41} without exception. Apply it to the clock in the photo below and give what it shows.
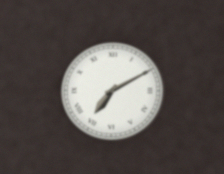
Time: {"hour": 7, "minute": 10}
